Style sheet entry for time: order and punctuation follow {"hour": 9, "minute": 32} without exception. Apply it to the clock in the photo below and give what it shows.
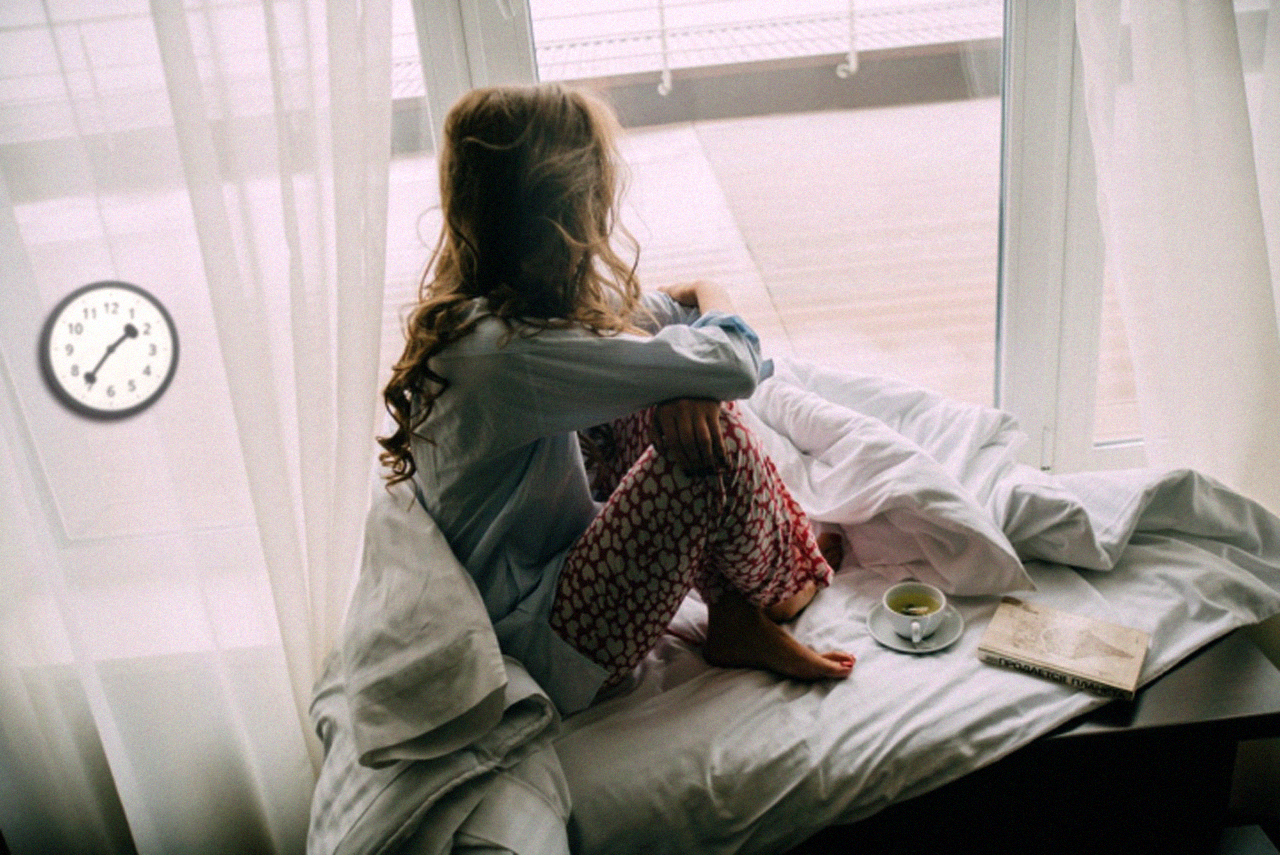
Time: {"hour": 1, "minute": 36}
